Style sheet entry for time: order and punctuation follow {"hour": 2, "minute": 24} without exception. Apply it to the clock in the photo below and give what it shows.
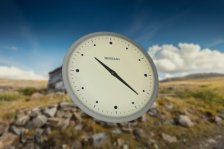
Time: {"hour": 10, "minute": 22}
